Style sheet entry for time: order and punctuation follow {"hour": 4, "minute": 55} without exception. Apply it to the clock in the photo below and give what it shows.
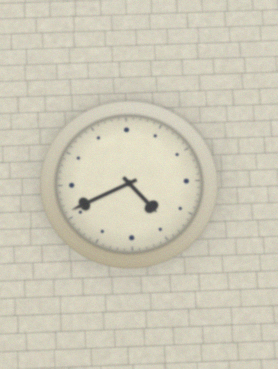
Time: {"hour": 4, "minute": 41}
